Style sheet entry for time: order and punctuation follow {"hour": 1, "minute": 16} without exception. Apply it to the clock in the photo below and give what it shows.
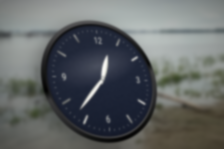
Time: {"hour": 12, "minute": 37}
